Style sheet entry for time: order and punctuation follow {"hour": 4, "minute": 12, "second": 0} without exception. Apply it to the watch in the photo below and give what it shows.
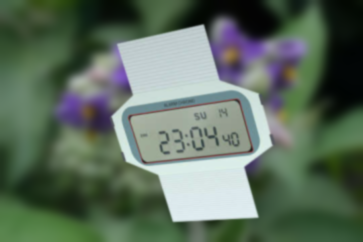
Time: {"hour": 23, "minute": 4, "second": 40}
